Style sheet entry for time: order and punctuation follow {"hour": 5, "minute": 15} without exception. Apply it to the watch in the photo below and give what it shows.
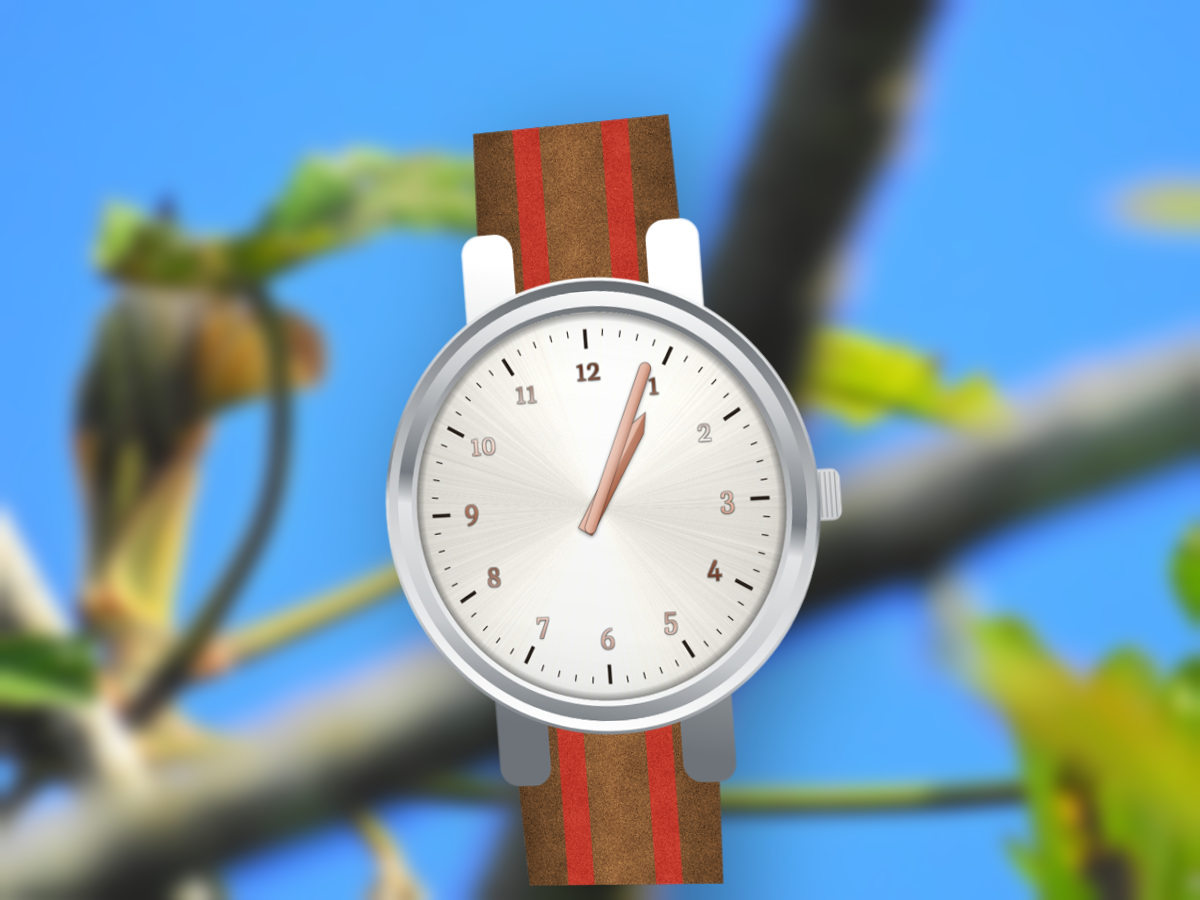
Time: {"hour": 1, "minute": 4}
